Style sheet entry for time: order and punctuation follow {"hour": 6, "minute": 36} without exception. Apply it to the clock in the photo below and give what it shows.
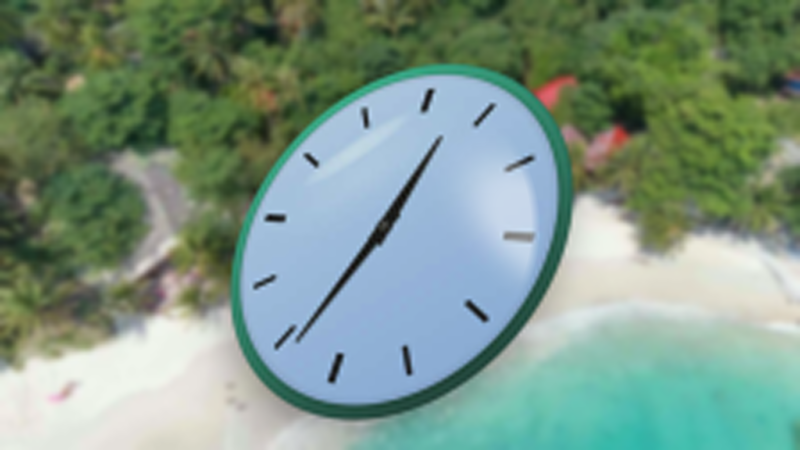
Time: {"hour": 12, "minute": 34}
